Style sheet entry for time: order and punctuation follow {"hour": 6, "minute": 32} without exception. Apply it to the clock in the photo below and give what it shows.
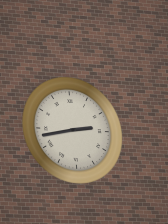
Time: {"hour": 2, "minute": 43}
